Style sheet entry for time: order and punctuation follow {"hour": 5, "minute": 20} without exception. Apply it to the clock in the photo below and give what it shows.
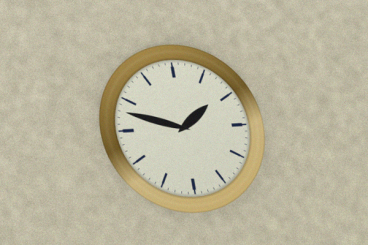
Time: {"hour": 1, "minute": 48}
